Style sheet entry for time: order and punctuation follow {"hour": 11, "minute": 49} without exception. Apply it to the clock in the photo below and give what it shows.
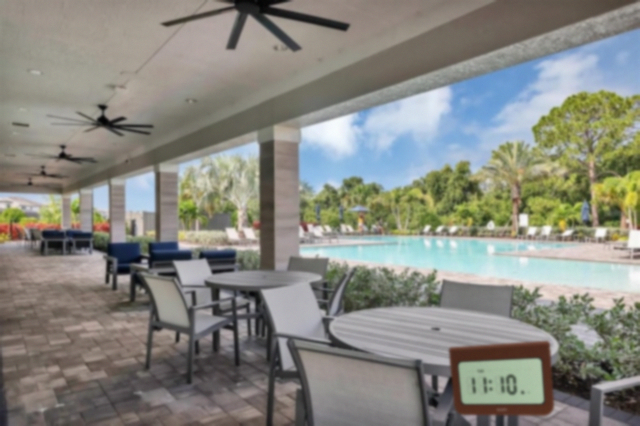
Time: {"hour": 11, "minute": 10}
